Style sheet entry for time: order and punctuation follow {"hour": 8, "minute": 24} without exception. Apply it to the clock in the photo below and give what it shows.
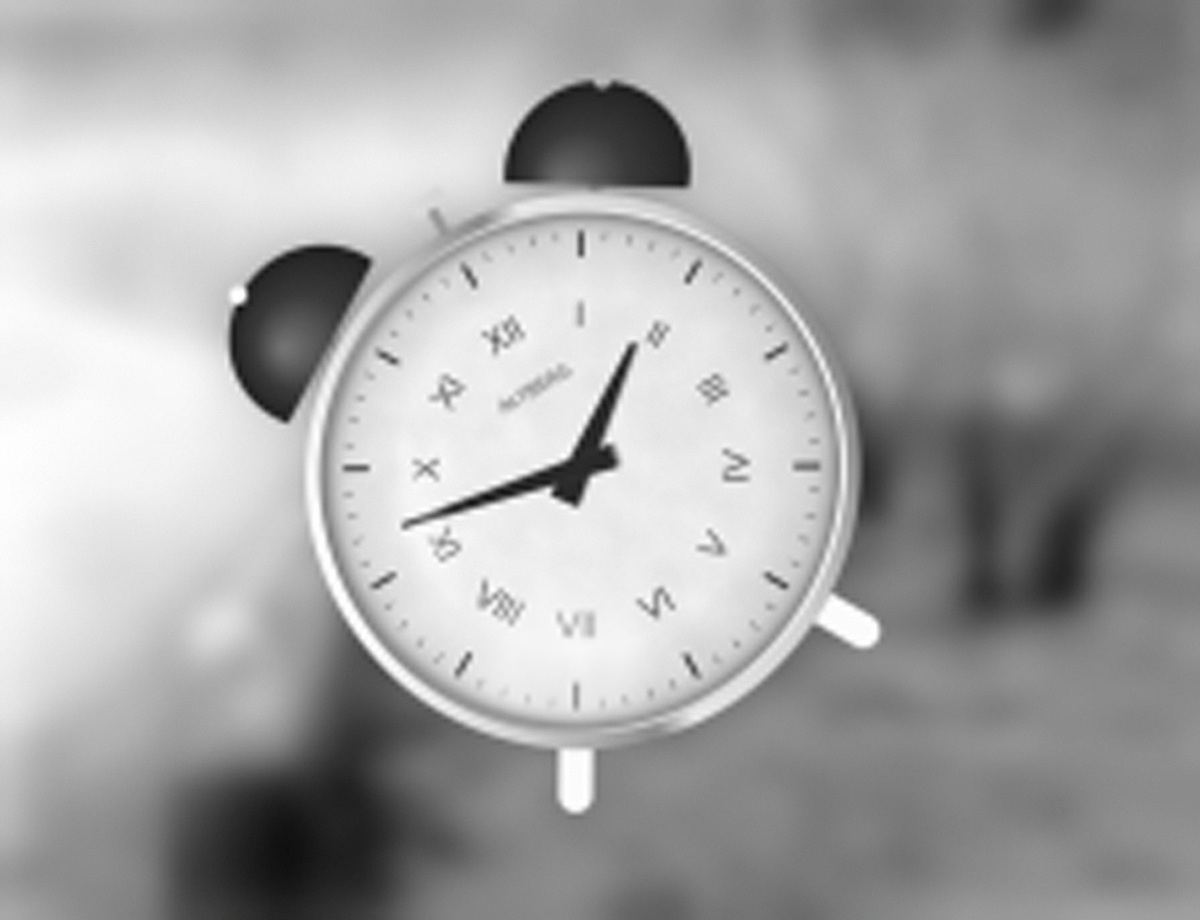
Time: {"hour": 1, "minute": 47}
